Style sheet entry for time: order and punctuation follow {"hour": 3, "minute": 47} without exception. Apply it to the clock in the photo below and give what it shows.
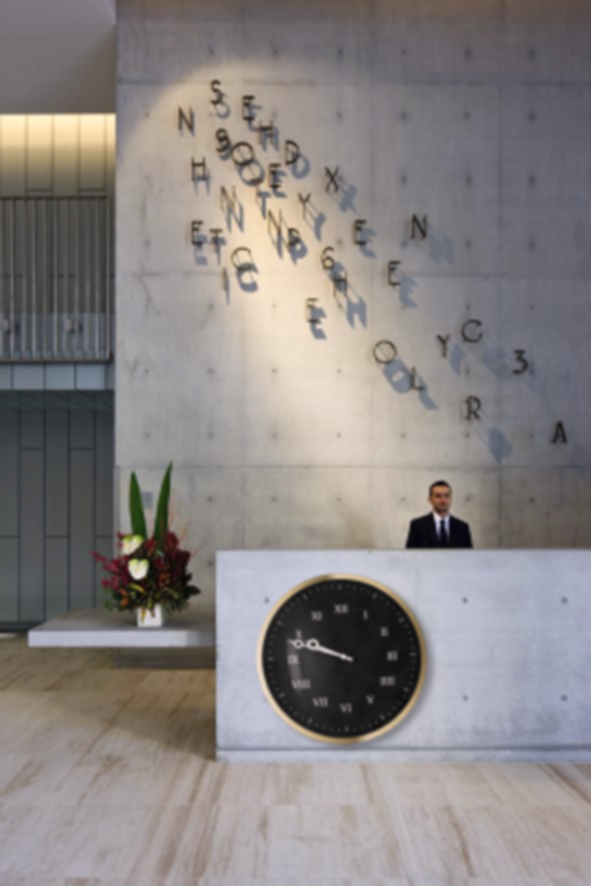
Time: {"hour": 9, "minute": 48}
